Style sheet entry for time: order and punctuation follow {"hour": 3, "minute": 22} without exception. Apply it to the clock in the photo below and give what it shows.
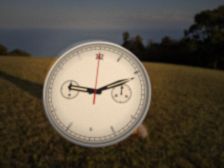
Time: {"hour": 9, "minute": 11}
